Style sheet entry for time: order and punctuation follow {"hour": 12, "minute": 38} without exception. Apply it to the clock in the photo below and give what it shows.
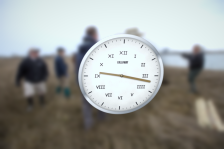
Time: {"hour": 9, "minute": 17}
